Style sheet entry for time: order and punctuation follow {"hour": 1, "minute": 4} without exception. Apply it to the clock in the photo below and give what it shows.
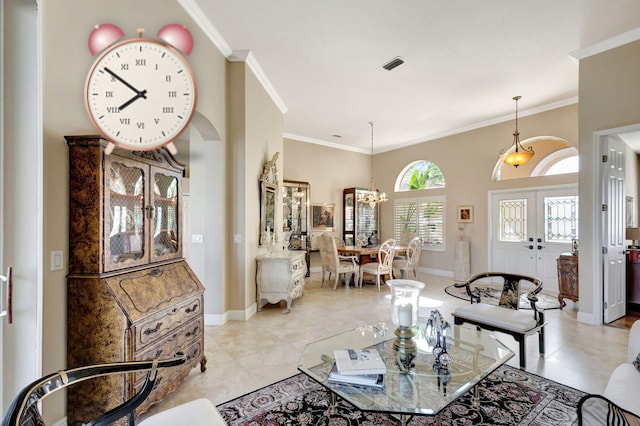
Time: {"hour": 7, "minute": 51}
